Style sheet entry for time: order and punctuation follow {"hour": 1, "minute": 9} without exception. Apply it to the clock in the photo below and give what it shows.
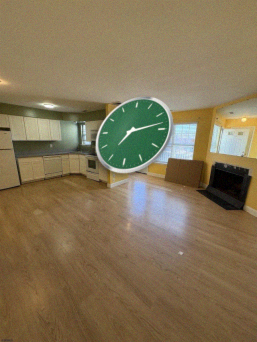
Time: {"hour": 7, "minute": 13}
